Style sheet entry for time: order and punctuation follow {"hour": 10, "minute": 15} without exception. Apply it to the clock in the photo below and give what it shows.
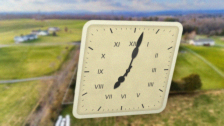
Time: {"hour": 7, "minute": 2}
